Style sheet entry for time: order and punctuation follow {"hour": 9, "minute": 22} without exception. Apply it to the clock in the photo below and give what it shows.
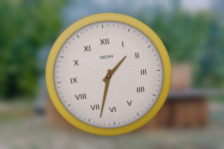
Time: {"hour": 1, "minute": 33}
